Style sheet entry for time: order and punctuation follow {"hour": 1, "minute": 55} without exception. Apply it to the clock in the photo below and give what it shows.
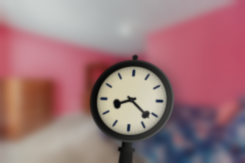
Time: {"hour": 8, "minute": 22}
